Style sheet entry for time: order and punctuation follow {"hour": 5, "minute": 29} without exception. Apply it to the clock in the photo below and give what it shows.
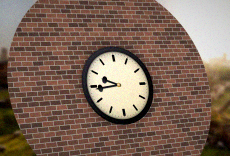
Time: {"hour": 9, "minute": 44}
